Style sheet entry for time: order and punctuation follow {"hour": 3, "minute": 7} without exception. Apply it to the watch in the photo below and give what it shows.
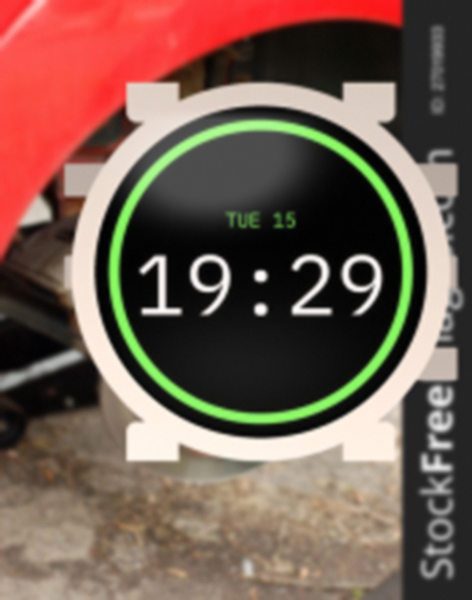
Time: {"hour": 19, "minute": 29}
